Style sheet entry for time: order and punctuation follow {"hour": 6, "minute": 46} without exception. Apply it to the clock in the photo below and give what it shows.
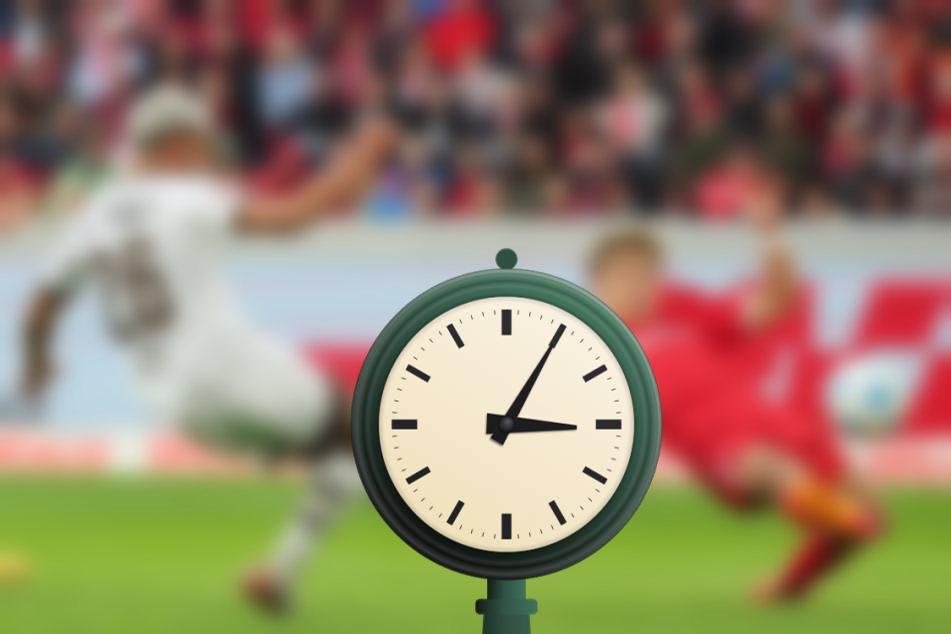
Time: {"hour": 3, "minute": 5}
